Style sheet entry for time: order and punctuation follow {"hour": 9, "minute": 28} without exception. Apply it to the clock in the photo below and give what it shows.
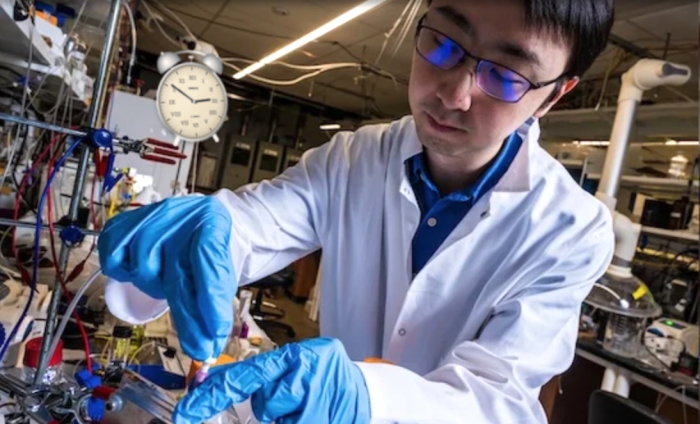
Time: {"hour": 2, "minute": 51}
